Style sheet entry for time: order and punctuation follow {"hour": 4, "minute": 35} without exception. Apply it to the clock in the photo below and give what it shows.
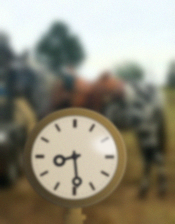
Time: {"hour": 8, "minute": 29}
